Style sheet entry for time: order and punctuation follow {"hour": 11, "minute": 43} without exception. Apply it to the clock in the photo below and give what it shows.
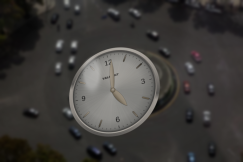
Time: {"hour": 5, "minute": 1}
